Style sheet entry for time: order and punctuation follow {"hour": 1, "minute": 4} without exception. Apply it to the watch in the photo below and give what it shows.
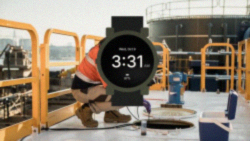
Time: {"hour": 3, "minute": 31}
